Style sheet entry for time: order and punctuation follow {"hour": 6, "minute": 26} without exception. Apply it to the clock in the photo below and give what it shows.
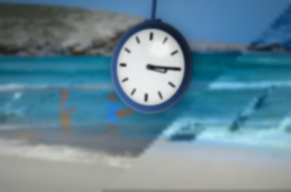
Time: {"hour": 3, "minute": 15}
